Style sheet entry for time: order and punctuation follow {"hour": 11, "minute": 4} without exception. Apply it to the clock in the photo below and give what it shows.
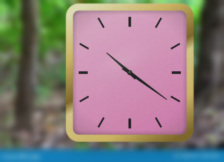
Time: {"hour": 10, "minute": 21}
